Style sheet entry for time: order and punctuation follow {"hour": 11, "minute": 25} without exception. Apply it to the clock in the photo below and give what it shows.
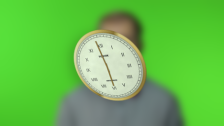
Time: {"hour": 5, "minute": 59}
